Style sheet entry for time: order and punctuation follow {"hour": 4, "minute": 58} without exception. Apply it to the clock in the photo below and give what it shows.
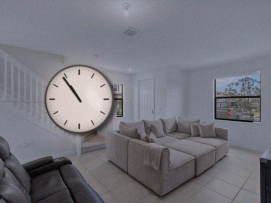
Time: {"hour": 10, "minute": 54}
